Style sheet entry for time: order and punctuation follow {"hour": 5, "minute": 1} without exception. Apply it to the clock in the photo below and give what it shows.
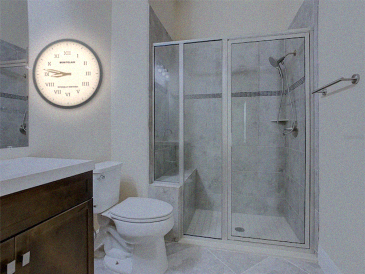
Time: {"hour": 8, "minute": 47}
